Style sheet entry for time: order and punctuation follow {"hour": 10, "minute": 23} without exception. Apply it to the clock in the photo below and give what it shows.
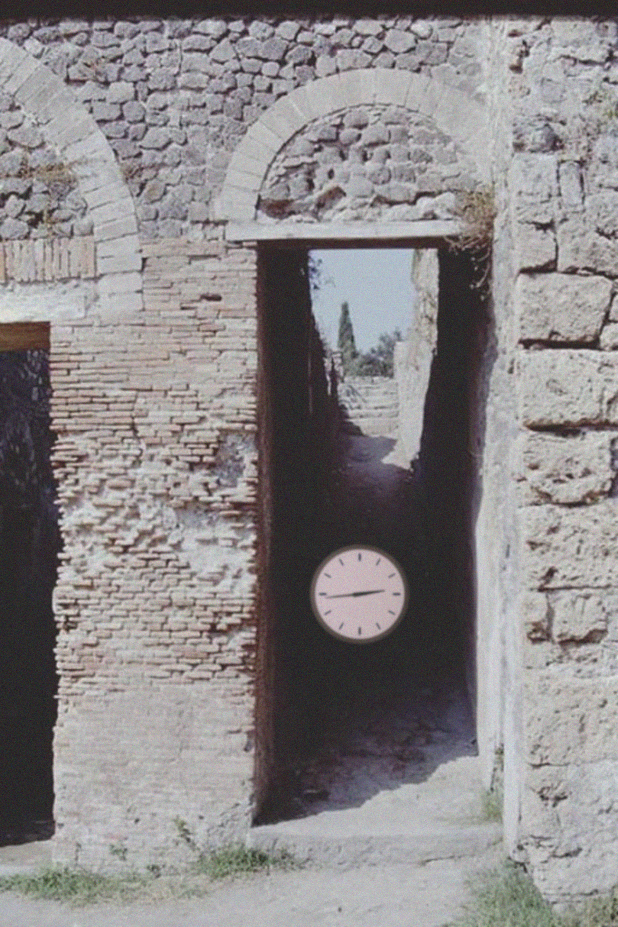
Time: {"hour": 2, "minute": 44}
